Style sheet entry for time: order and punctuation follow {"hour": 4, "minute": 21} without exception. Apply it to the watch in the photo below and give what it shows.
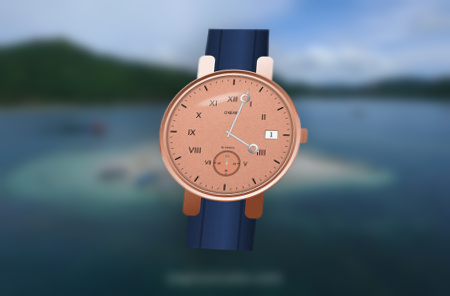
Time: {"hour": 4, "minute": 3}
